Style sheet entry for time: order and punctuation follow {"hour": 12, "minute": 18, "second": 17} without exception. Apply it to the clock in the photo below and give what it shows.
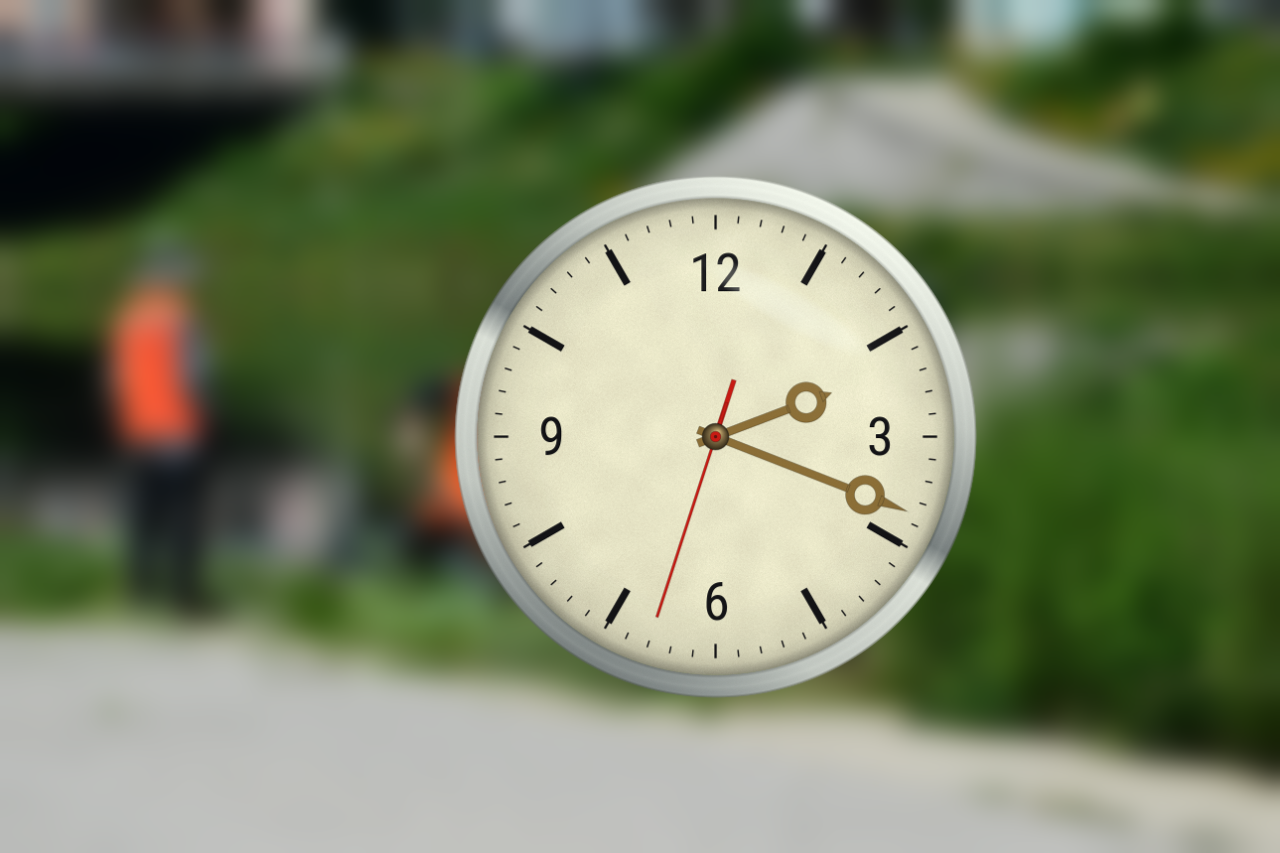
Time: {"hour": 2, "minute": 18, "second": 33}
